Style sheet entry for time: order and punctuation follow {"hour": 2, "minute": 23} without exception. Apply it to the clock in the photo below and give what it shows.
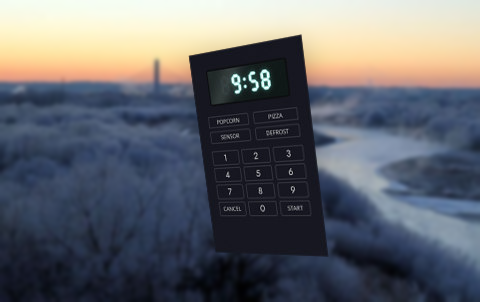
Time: {"hour": 9, "minute": 58}
